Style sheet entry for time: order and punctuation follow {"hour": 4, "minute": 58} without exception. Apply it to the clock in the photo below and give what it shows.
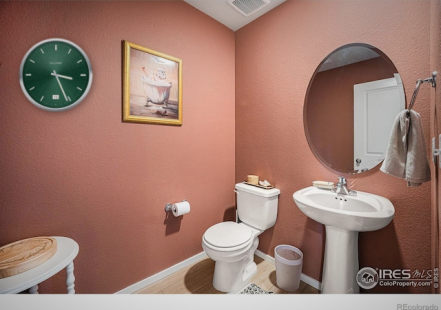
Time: {"hour": 3, "minute": 26}
